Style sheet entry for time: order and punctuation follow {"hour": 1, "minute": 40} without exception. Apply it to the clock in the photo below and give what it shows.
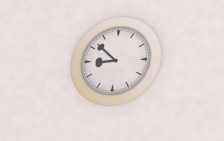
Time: {"hour": 8, "minute": 52}
